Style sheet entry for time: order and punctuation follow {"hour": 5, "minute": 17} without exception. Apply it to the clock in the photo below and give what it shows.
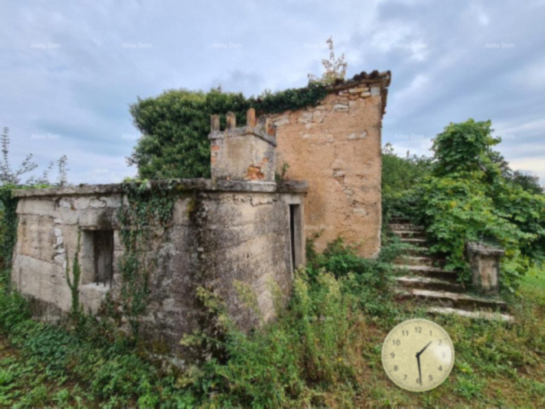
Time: {"hour": 1, "minute": 29}
